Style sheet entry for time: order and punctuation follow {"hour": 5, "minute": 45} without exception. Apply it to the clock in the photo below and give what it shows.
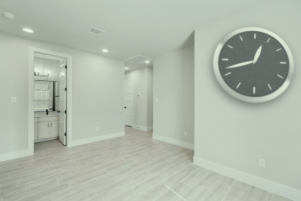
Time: {"hour": 12, "minute": 42}
